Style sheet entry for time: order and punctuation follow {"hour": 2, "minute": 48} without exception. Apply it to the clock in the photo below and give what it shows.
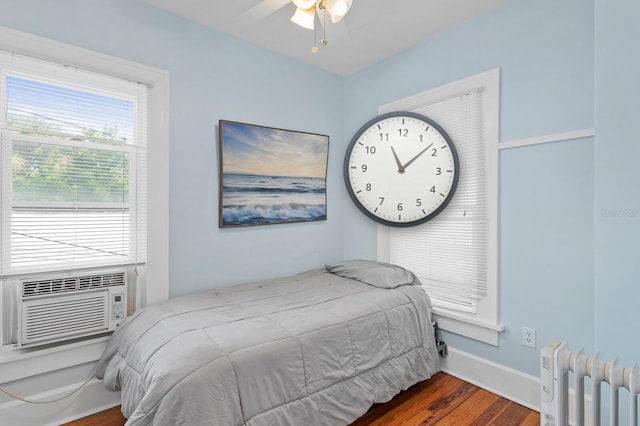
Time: {"hour": 11, "minute": 8}
